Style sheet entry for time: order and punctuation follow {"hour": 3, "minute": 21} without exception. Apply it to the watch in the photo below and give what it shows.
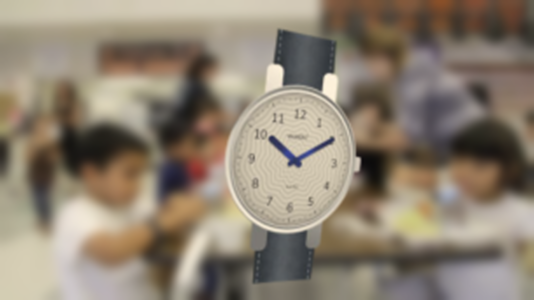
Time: {"hour": 10, "minute": 10}
